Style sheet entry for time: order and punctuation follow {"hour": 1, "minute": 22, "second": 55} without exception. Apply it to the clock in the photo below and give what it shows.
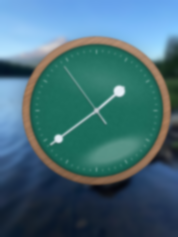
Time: {"hour": 1, "minute": 38, "second": 54}
